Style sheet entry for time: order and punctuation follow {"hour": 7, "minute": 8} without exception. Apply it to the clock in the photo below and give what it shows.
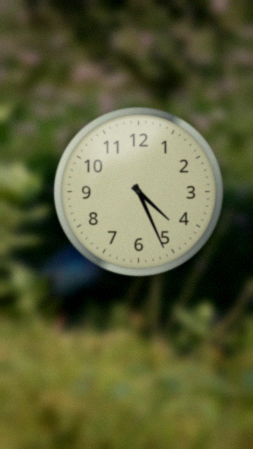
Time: {"hour": 4, "minute": 26}
